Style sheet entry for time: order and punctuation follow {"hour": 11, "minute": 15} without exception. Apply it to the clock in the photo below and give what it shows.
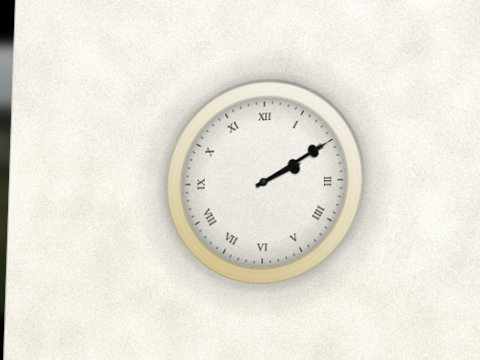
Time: {"hour": 2, "minute": 10}
